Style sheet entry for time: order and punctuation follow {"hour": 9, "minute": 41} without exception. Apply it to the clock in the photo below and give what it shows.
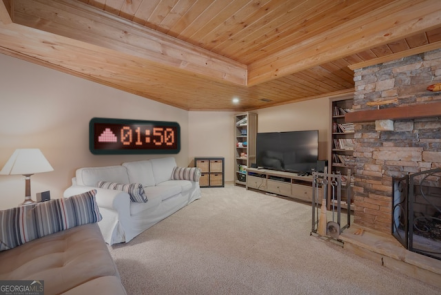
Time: {"hour": 1, "minute": 50}
